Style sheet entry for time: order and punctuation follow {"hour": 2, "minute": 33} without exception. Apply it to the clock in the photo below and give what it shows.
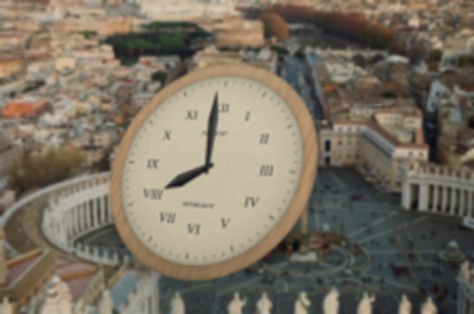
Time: {"hour": 7, "minute": 59}
